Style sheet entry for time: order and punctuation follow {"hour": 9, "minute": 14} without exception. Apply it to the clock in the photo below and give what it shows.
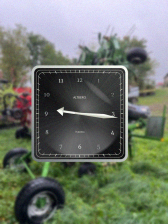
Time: {"hour": 9, "minute": 16}
